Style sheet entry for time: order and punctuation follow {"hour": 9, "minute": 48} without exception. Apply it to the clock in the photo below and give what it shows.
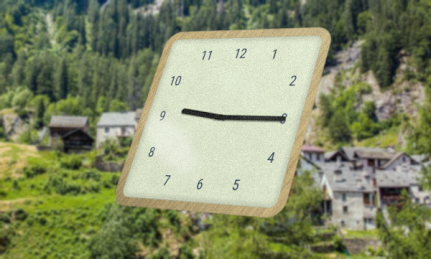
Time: {"hour": 9, "minute": 15}
